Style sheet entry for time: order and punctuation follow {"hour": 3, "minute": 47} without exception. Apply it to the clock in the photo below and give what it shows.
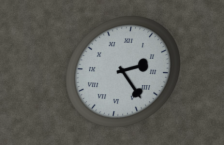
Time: {"hour": 2, "minute": 23}
